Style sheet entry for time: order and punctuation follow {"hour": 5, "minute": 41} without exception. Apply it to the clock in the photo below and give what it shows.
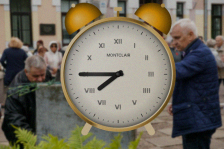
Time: {"hour": 7, "minute": 45}
